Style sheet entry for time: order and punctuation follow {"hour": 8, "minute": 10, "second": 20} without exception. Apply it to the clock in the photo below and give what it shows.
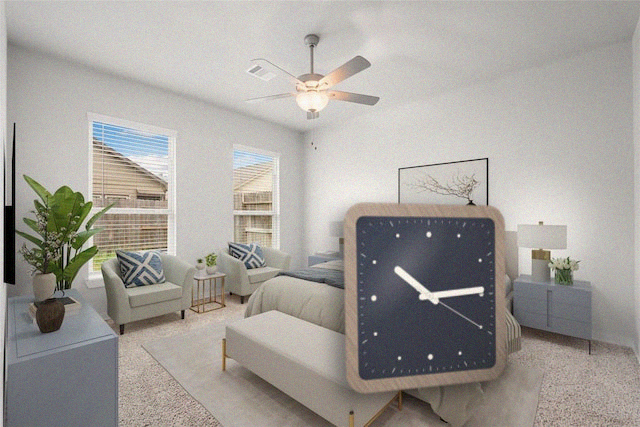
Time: {"hour": 10, "minute": 14, "second": 20}
